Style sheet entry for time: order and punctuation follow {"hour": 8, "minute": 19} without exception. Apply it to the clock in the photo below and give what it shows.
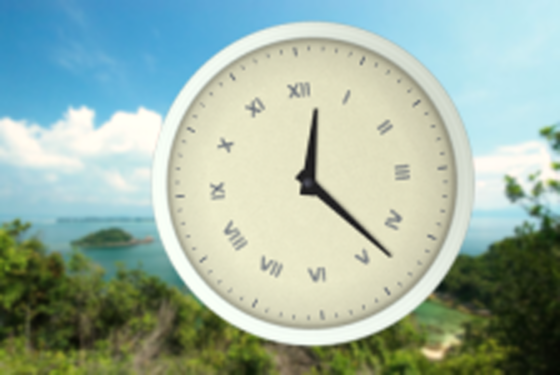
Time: {"hour": 12, "minute": 23}
